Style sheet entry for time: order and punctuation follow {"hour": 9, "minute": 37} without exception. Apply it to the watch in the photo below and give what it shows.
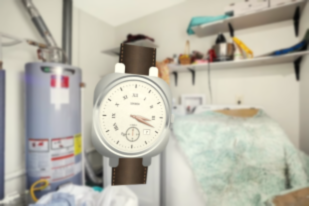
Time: {"hour": 3, "minute": 19}
